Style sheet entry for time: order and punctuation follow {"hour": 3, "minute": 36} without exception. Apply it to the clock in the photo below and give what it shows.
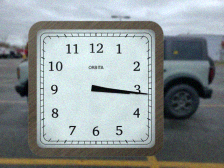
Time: {"hour": 3, "minute": 16}
